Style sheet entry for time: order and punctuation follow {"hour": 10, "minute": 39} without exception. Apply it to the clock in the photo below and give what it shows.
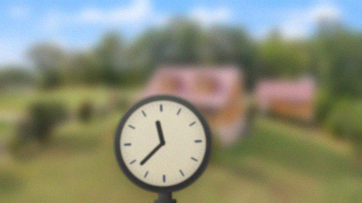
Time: {"hour": 11, "minute": 38}
